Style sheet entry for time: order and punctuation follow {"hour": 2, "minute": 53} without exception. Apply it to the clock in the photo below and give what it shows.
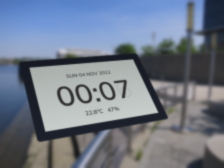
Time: {"hour": 0, "minute": 7}
